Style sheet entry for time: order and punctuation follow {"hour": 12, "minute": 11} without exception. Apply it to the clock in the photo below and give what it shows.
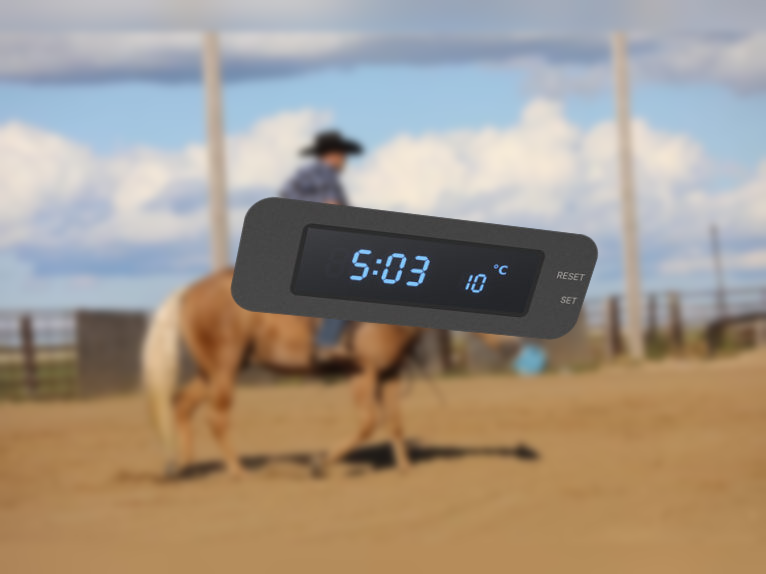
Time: {"hour": 5, "minute": 3}
